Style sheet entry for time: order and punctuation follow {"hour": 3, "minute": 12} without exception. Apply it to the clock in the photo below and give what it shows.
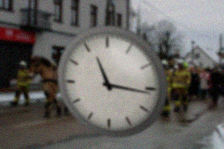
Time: {"hour": 11, "minute": 16}
